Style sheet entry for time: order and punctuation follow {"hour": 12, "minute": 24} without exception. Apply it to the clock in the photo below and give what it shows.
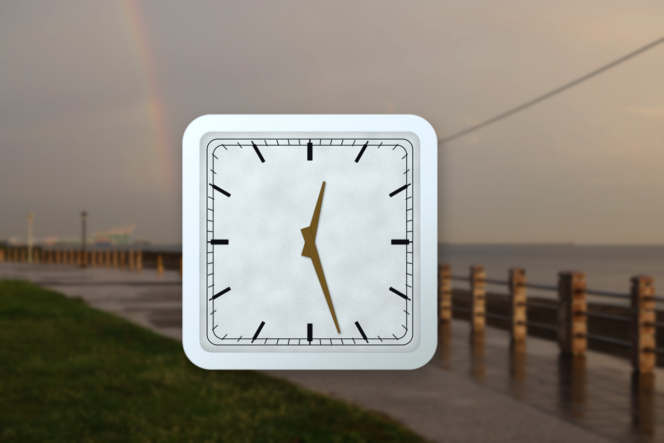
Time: {"hour": 12, "minute": 27}
